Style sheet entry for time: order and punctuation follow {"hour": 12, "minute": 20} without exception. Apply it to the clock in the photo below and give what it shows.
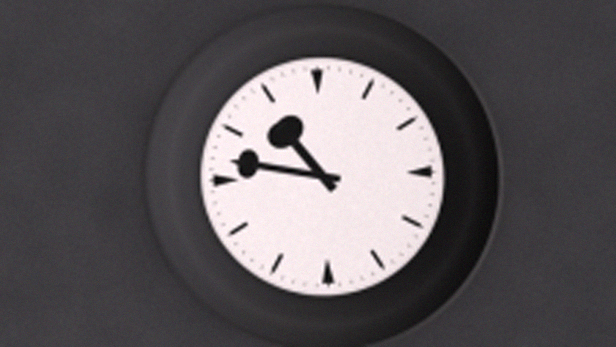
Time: {"hour": 10, "minute": 47}
